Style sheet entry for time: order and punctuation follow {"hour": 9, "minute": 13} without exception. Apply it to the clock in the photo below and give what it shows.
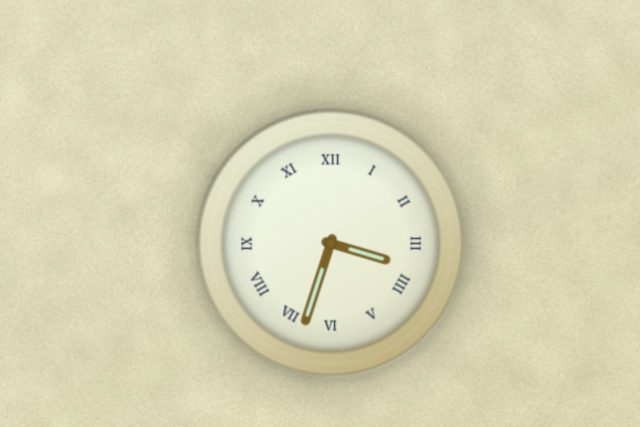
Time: {"hour": 3, "minute": 33}
